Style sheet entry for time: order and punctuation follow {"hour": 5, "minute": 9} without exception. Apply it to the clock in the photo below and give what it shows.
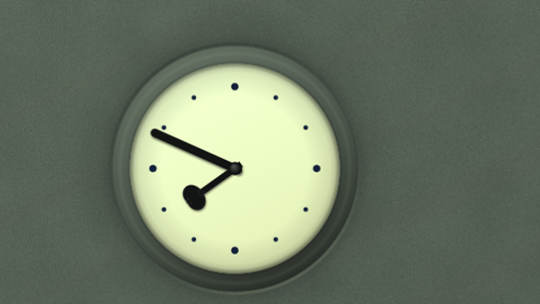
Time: {"hour": 7, "minute": 49}
